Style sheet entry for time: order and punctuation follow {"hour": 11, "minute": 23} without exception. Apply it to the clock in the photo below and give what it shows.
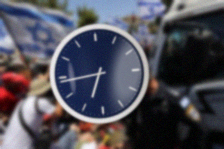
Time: {"hour": 6, "minute": 44}
